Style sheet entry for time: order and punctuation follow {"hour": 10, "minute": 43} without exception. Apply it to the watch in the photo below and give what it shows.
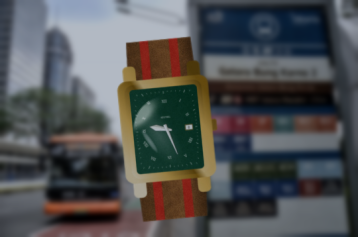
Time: {"hour": 9, "minute": 27}
